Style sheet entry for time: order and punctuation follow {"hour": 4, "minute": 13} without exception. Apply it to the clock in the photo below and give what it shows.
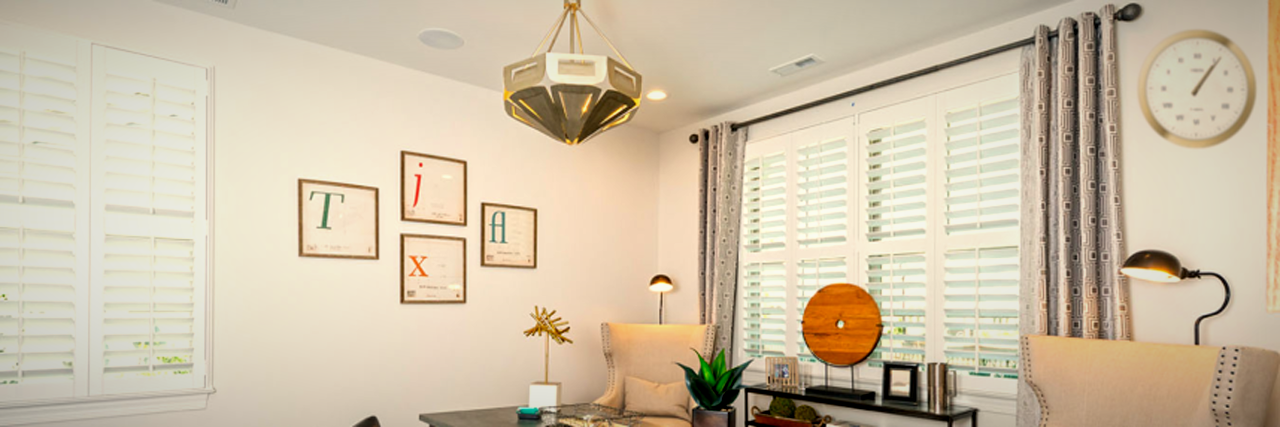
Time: {"hour": 1, "minute": 6}
